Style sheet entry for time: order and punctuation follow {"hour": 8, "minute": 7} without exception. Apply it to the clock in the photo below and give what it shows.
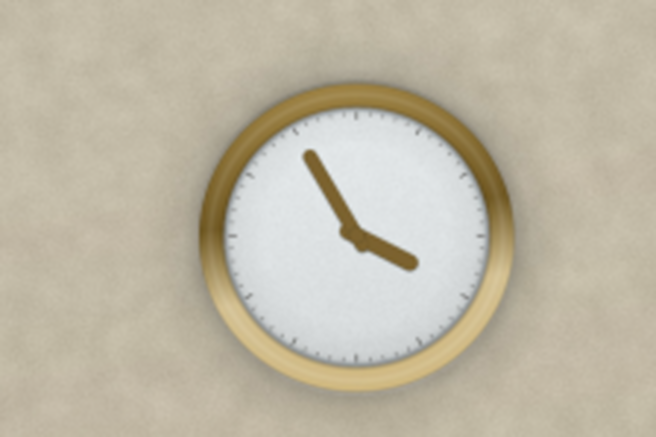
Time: {"hour": 3, "minute": 55}
